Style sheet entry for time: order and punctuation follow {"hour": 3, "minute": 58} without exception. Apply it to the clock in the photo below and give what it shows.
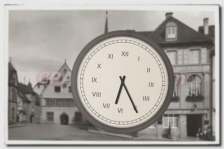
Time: {"hour": 6, "minute": 25}
